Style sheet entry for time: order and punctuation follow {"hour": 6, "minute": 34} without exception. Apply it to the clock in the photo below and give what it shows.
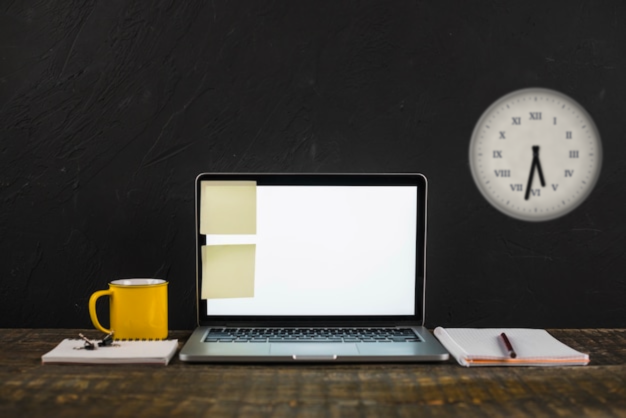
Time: {"hour": 5, "minute": 32}
